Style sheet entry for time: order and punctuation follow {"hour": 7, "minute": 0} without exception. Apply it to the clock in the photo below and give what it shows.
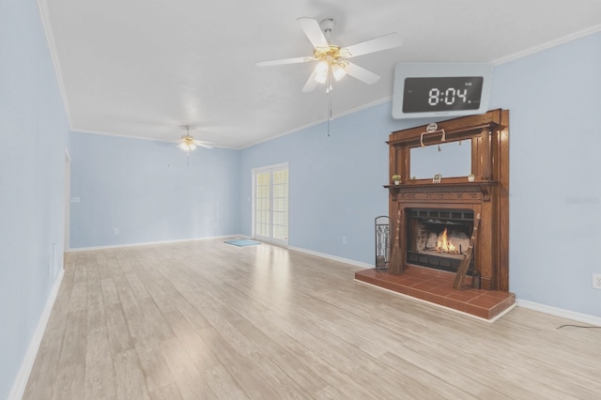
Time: {"hour": 8, "minute": 4}
